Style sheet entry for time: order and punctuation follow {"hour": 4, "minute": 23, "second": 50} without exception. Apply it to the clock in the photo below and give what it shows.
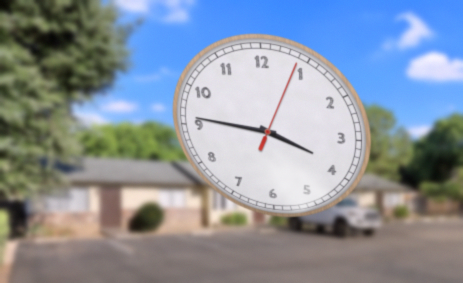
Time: {"hour": 3, "minute": 46, "second": 4}
